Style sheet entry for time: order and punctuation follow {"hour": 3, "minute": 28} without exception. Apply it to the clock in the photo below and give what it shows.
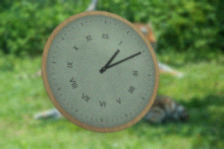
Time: {"hour": 1, "minute": 10}
